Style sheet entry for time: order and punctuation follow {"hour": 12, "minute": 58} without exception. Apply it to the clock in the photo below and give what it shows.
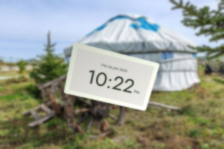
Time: {"hour": 10, "minute": 22}
